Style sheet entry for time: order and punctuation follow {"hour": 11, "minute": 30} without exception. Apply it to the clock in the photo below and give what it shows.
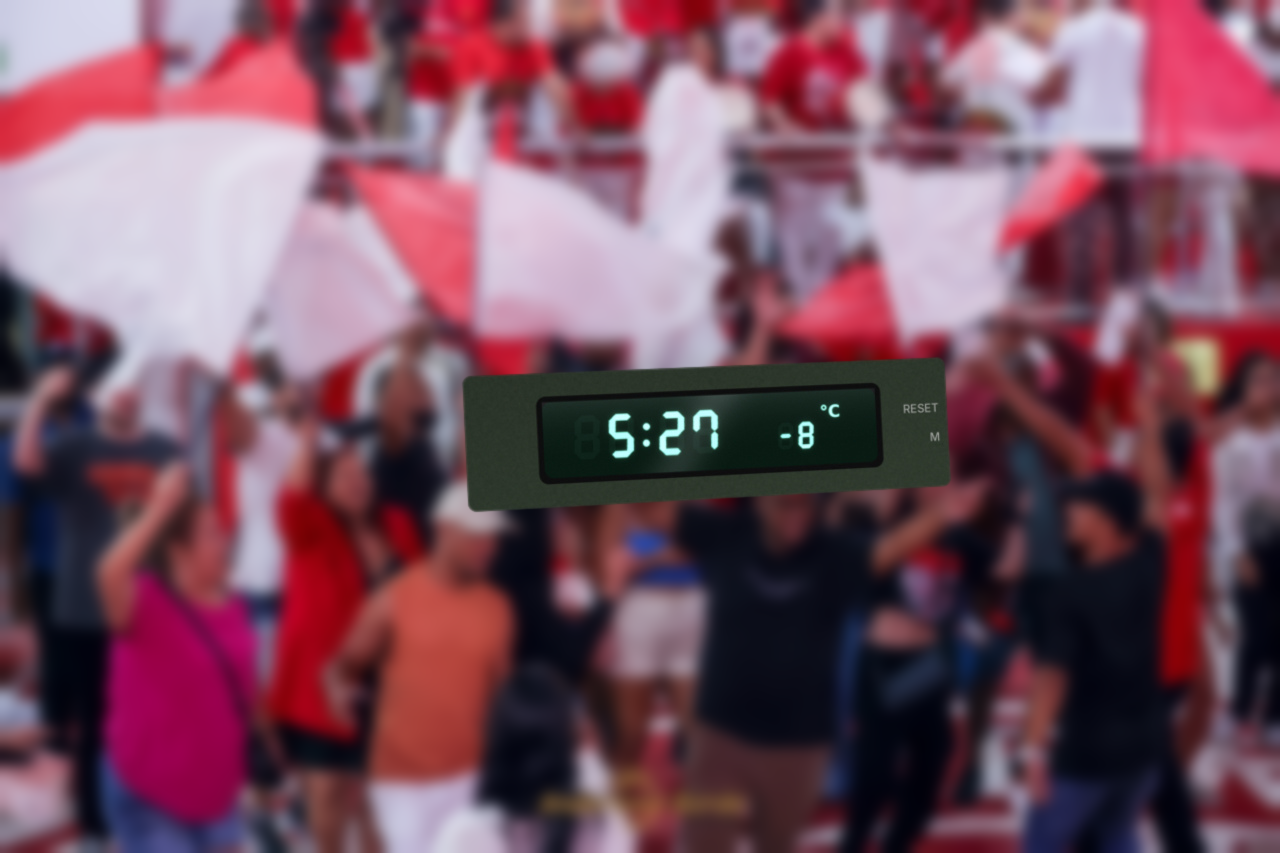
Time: {"hour": 5, "minute": 27}
